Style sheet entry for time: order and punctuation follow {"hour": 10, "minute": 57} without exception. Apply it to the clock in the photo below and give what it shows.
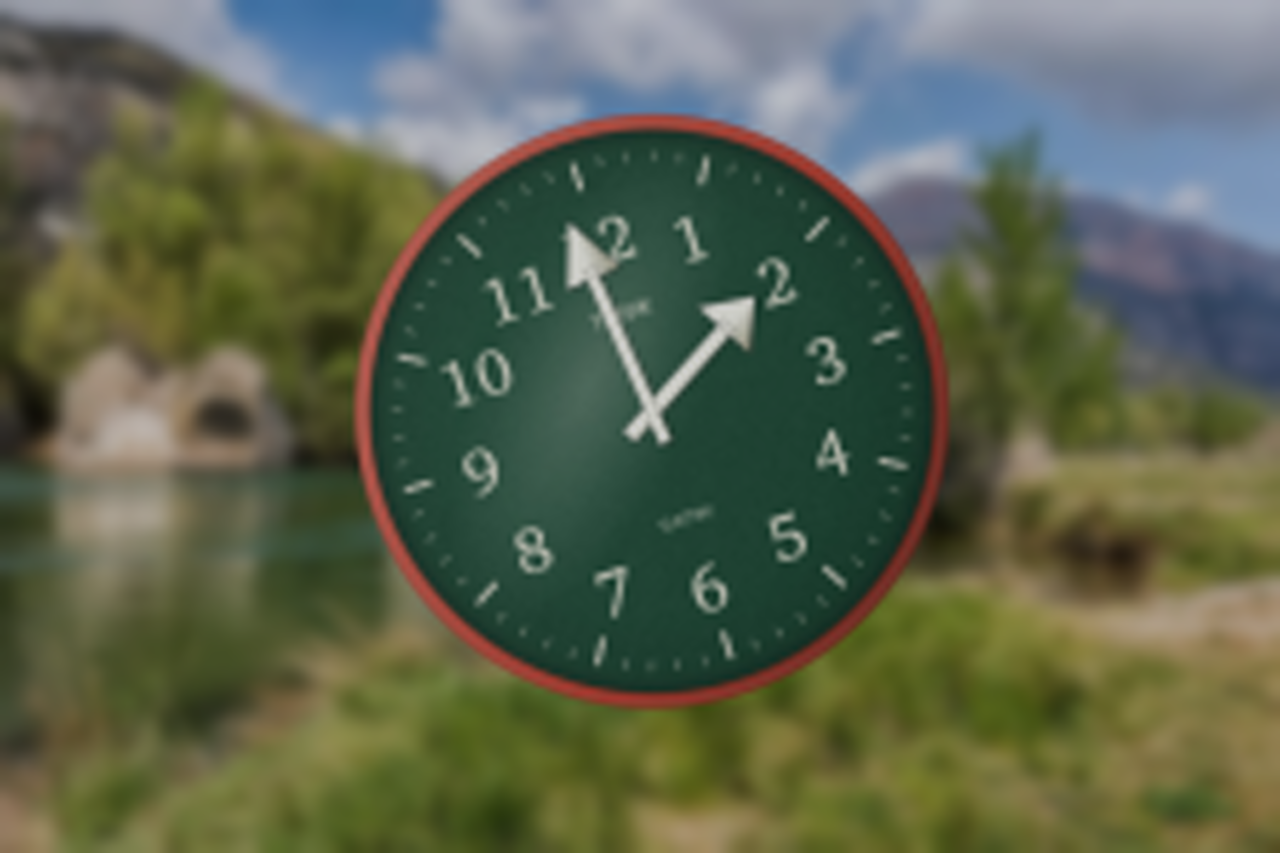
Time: {"hour": 1, "minute": 59}
